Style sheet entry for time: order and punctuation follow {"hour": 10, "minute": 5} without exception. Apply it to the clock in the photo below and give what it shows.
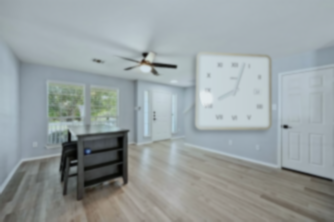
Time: {"hour": 8, "minute": 3}
